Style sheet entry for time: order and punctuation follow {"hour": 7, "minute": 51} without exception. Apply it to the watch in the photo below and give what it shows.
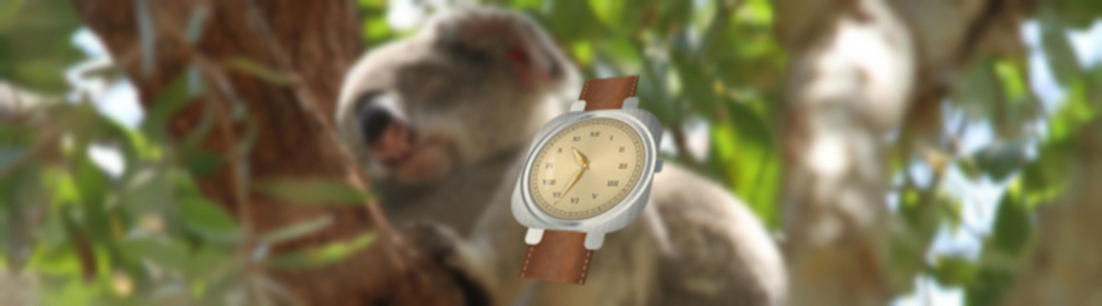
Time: {"hour": 10, "minute": 34}
